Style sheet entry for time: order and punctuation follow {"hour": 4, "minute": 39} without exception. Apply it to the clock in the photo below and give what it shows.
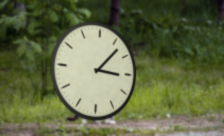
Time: {"hour": 3, "minute": 7}
